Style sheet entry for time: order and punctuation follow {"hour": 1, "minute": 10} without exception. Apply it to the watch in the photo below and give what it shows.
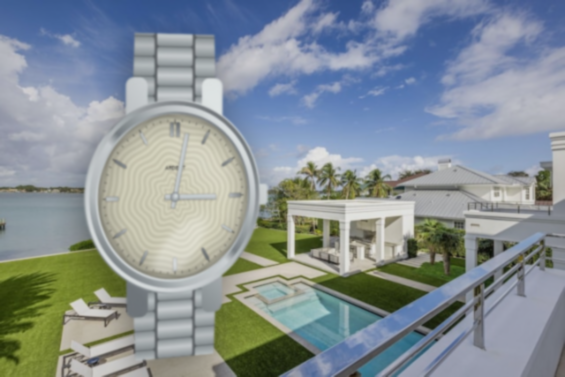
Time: {"hour": 3, "minute": 2}
